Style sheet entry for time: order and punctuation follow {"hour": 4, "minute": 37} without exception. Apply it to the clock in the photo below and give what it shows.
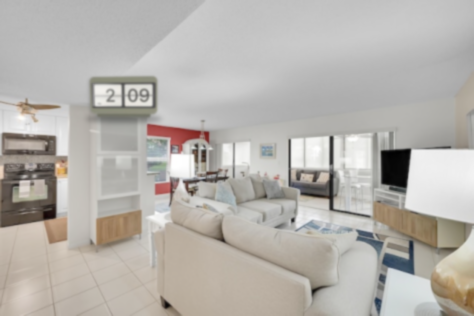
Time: {"hour": 2, "minute": 9}
